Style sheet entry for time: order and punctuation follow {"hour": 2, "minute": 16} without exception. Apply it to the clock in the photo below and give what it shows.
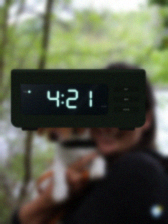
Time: {"hour": 4, "minute": 21}
